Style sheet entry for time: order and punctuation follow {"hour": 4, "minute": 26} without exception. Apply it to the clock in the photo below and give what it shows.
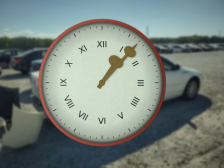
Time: {"hour": 1, "minute": 7}
